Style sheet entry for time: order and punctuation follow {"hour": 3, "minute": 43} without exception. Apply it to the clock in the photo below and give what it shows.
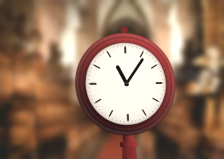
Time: {"hour": 11, "minute": 6}
